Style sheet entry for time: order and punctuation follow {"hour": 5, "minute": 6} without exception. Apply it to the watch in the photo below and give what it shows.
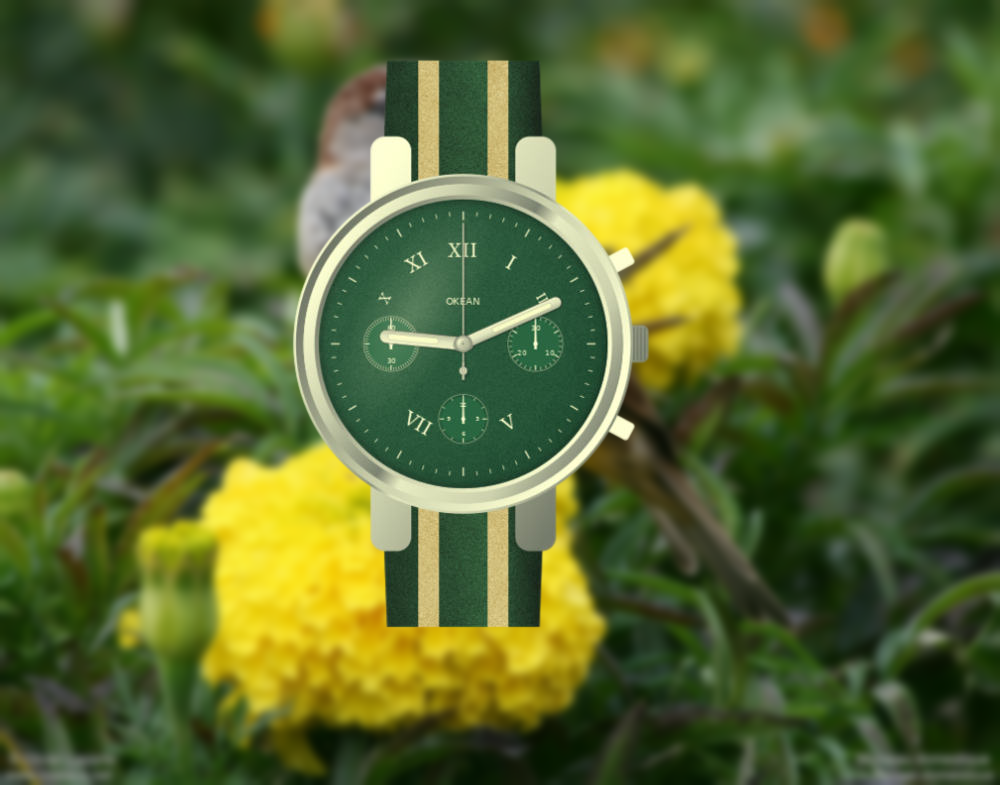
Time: {"hour": 9, "minute": 11}
